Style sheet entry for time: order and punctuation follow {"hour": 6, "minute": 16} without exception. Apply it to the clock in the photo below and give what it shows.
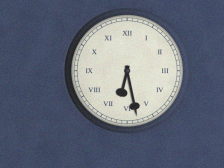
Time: {"hour": 6, "minute": 28}
